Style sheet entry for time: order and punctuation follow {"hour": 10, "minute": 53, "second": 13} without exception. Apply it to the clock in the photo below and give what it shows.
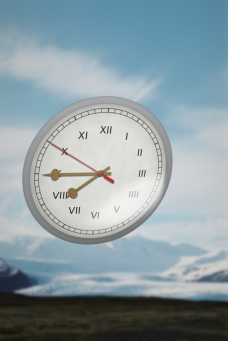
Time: {"hour": 7, "minute": 44, "second": 50}
